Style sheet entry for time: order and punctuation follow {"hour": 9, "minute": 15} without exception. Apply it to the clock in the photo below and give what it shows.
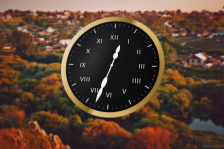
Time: {"hour": 12, "minute": 33}
